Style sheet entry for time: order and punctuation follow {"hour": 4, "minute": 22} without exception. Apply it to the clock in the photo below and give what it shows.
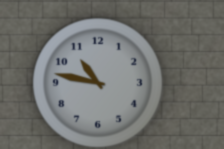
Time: {"hour": 10, "minute": 47}
